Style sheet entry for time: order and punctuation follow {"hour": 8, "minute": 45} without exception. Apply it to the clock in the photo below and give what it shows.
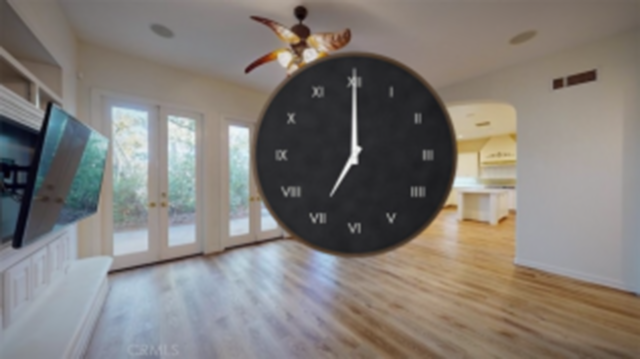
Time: {"hour": 7, "minute": 0}
